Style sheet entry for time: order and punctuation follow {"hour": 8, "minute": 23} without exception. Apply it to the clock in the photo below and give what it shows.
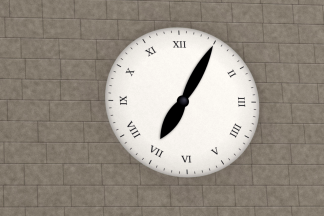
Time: {"hour": 7, "minute": 5}
